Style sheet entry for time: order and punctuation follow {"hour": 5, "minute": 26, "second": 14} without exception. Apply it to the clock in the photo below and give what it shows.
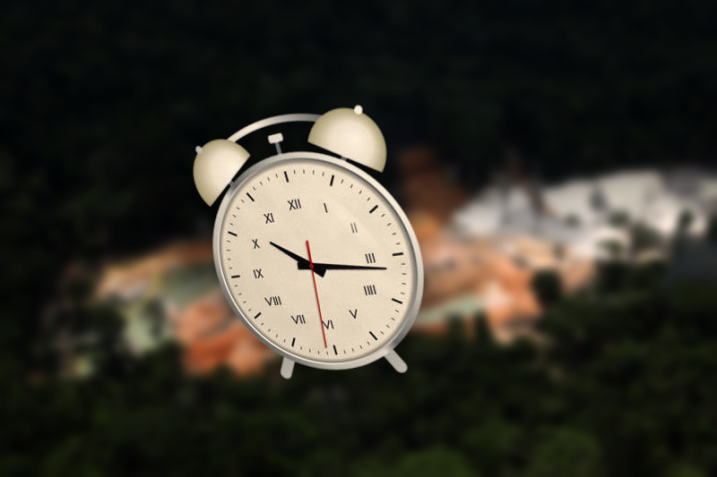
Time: {"hour": 10, "minute": 16, "second": 31}
